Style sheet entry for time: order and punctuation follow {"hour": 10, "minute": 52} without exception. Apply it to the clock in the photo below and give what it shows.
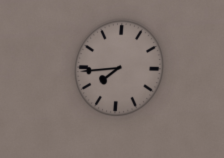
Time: {"hour": 7, "minute": 44}
